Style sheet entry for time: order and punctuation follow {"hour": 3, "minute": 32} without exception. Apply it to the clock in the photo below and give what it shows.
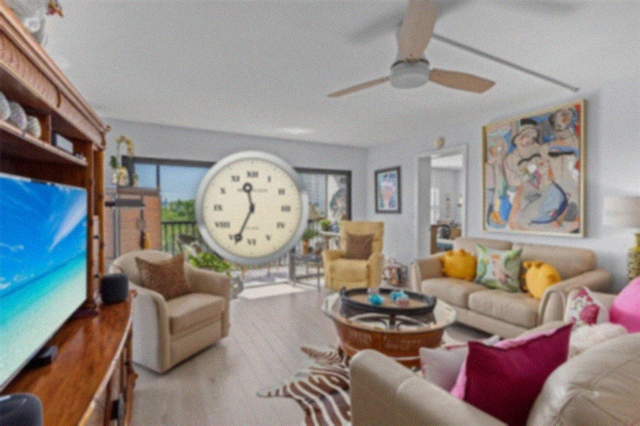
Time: {"hour": 11, "minute": 34}
